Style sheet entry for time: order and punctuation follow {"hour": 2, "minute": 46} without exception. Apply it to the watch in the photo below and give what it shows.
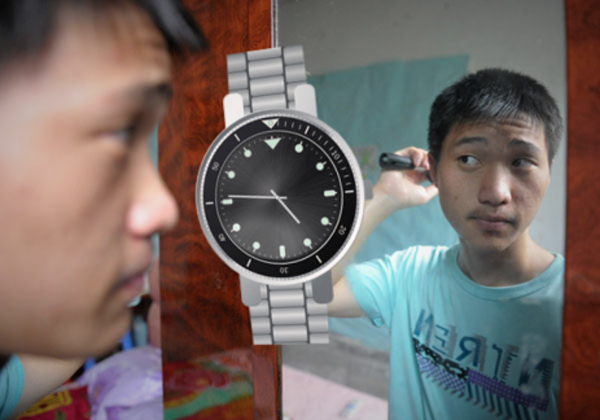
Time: {"hour": 4, "minute": 46}
